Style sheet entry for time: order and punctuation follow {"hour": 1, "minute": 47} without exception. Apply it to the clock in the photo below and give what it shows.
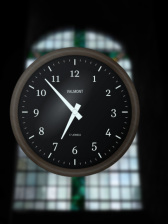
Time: {"hour": 6, "minute": 53}
